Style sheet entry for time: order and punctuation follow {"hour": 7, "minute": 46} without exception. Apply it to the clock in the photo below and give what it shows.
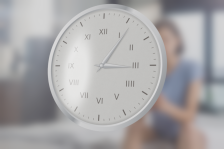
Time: {"hour": 3, "minute": 6}
